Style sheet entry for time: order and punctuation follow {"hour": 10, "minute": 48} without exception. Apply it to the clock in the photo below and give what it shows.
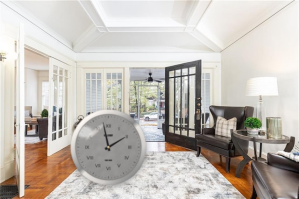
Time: {"hour": 1, "minute": 58}
